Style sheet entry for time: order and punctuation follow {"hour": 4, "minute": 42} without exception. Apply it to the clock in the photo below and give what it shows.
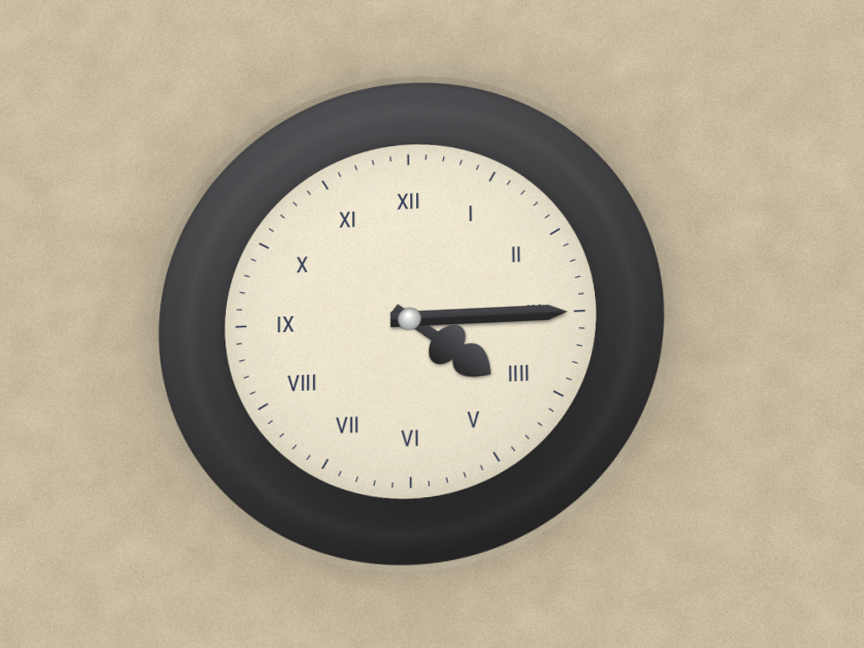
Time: {"hour": 4, "minute": 15}
